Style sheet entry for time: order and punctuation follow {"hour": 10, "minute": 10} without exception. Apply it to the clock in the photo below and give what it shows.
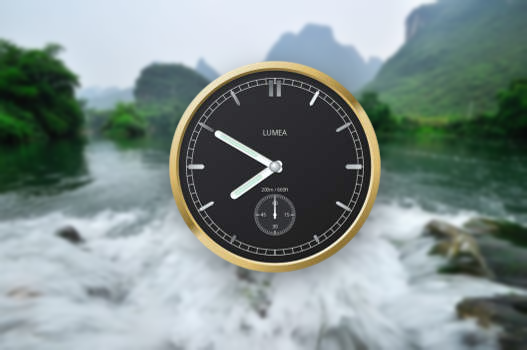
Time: {"hour": 7, "minute": 50}
